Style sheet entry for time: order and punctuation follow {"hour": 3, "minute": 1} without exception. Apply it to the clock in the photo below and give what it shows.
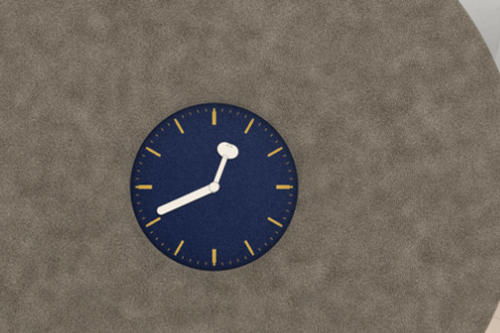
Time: {"hour": 12, "minute": 41}
